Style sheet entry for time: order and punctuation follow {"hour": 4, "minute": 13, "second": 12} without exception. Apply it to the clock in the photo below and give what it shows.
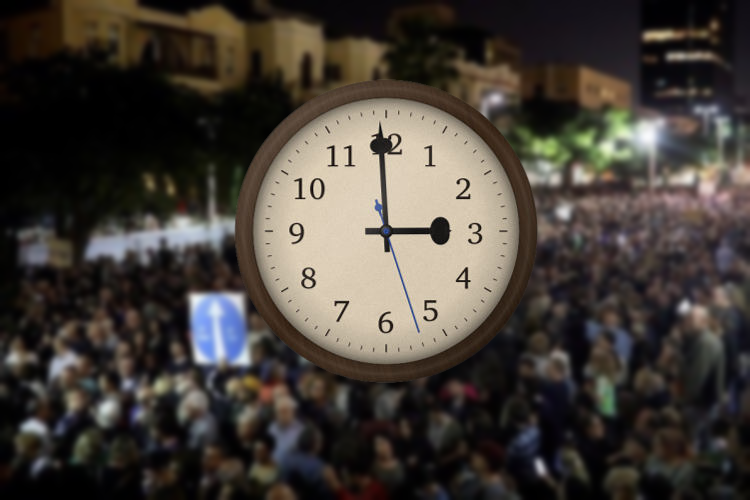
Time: {"hour": 2, "minute": 59, "second": 27}
